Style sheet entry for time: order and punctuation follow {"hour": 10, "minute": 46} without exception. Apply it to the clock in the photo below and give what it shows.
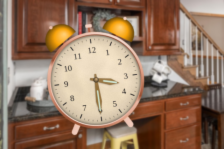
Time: {"hour": 3, "minute": 30}
